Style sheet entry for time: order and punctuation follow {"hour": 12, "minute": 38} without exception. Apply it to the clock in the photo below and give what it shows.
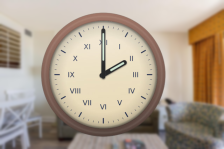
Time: {"hour": 2, "minute": 0}
